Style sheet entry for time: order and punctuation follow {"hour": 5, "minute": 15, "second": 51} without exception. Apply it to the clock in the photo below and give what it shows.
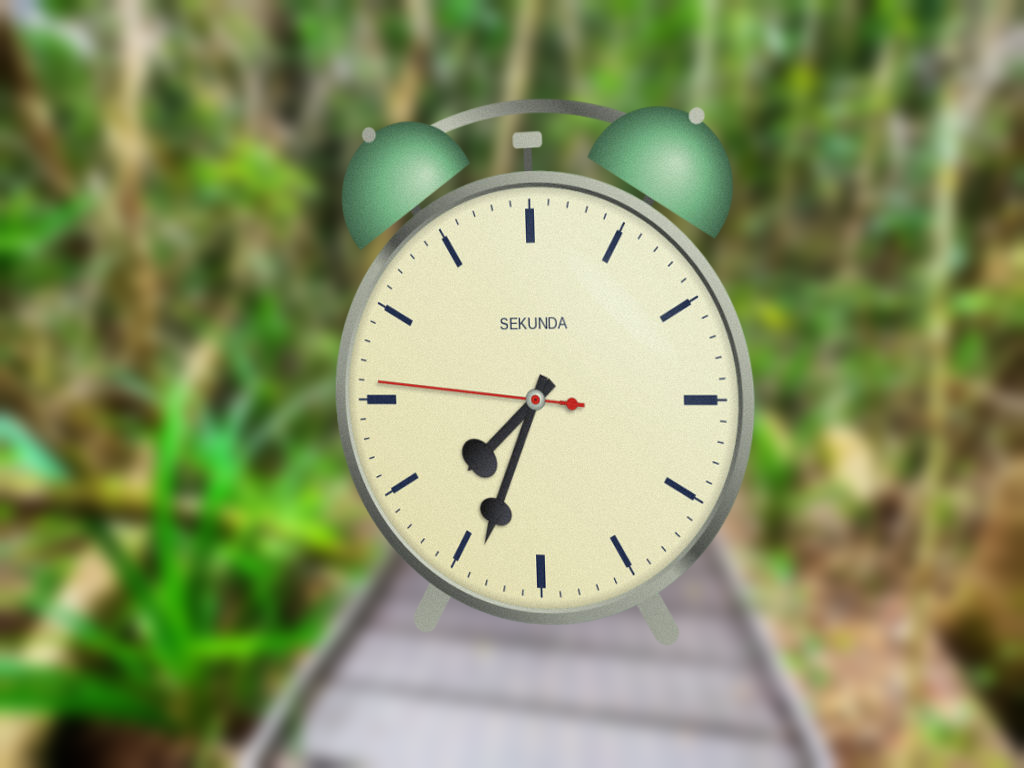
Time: {"hour": 7, "minute": 33, "second": 46}
